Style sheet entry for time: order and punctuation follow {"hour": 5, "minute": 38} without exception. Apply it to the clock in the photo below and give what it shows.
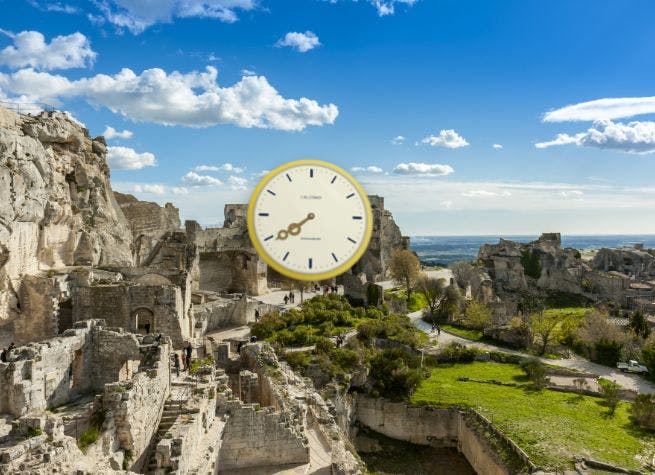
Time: {"hour": 7, "minute": 39}
